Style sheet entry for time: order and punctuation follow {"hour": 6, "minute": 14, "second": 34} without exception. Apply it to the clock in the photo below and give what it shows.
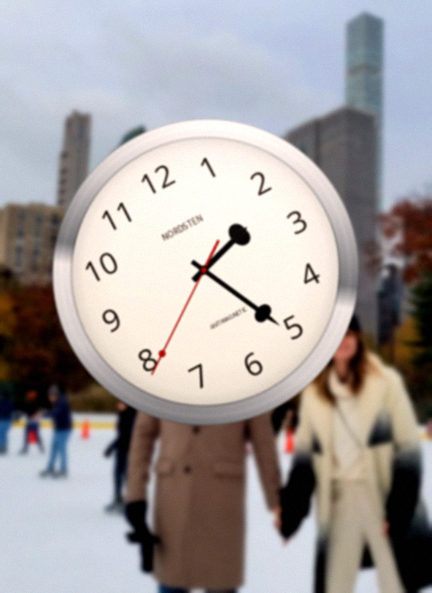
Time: {"hour": 2, "minute": 25, "second": 39}
